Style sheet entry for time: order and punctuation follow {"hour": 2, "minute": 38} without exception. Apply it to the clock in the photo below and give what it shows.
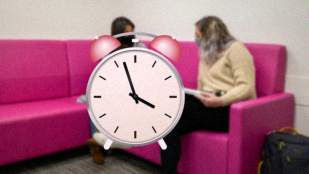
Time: {"hour": 3, "minute": 57}
